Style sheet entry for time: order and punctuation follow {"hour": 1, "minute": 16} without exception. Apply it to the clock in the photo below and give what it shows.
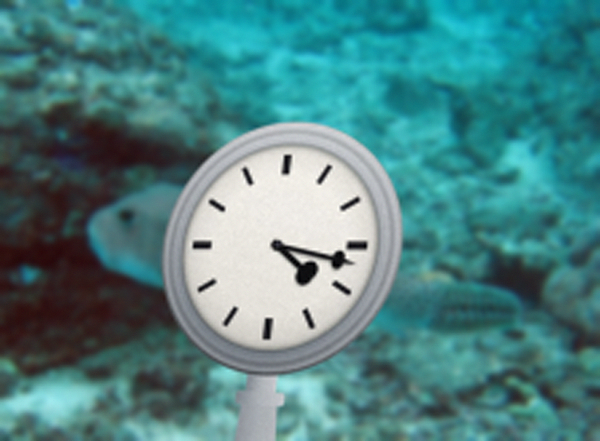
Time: {"hour": 4, "minute": 17}
